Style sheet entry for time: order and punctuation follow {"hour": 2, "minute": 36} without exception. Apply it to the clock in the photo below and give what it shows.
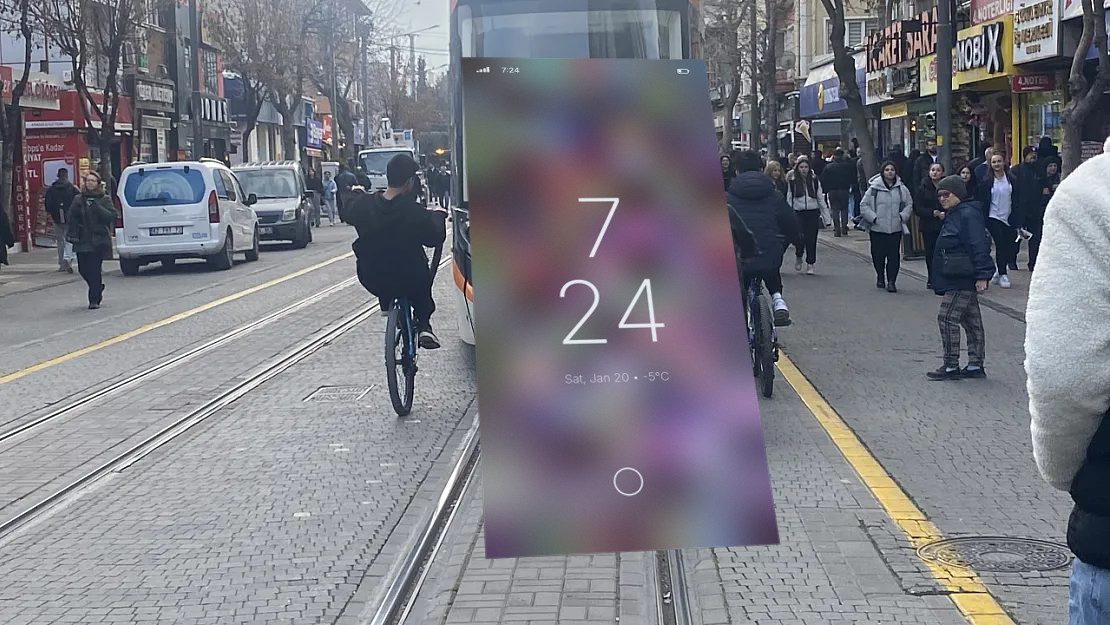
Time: {"hour": 7, "minute": 24}
